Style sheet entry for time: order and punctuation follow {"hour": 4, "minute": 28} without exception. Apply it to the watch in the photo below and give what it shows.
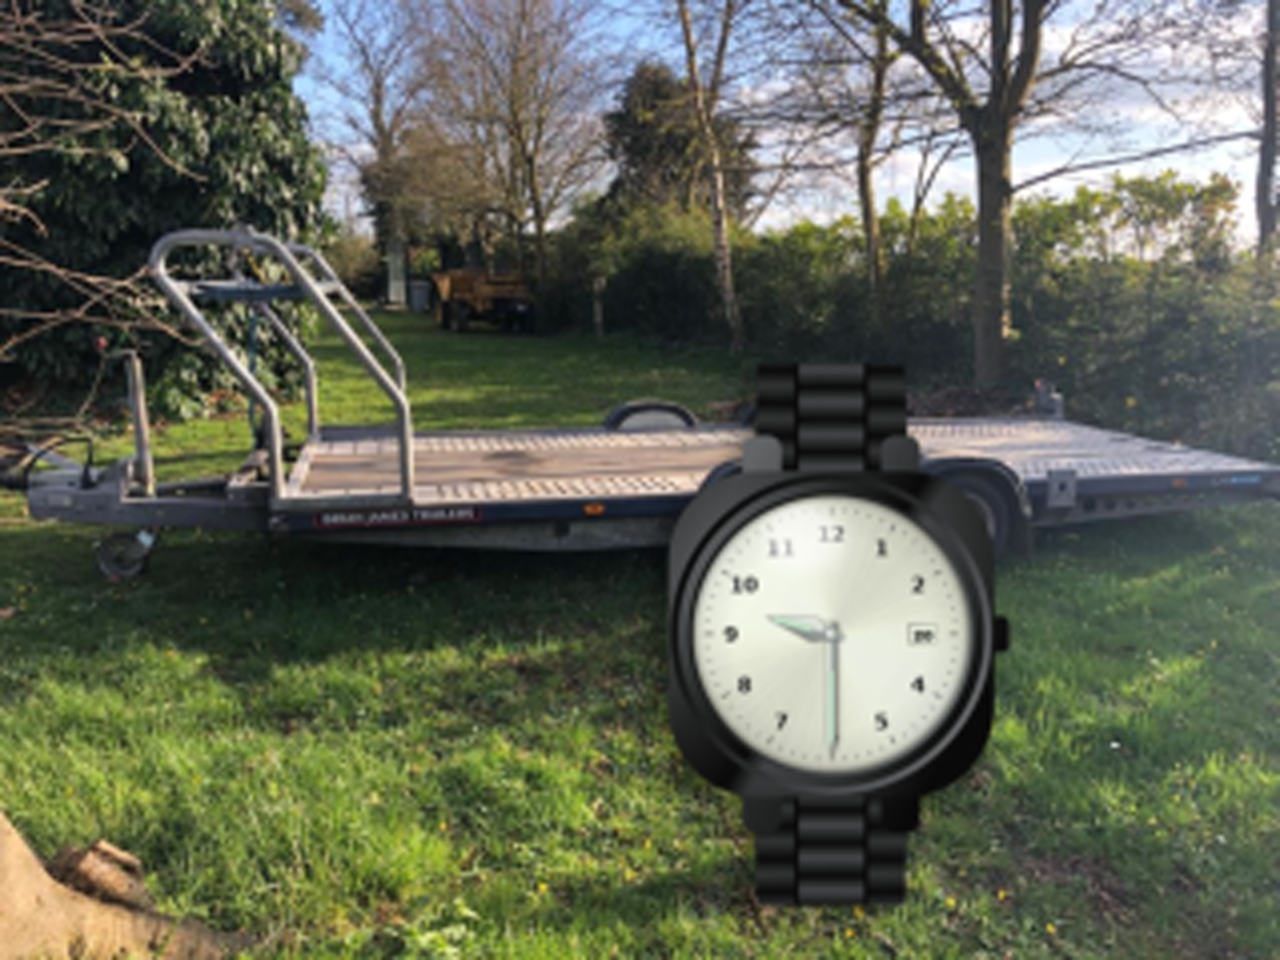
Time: {"hour": 9, "minute": 30}
